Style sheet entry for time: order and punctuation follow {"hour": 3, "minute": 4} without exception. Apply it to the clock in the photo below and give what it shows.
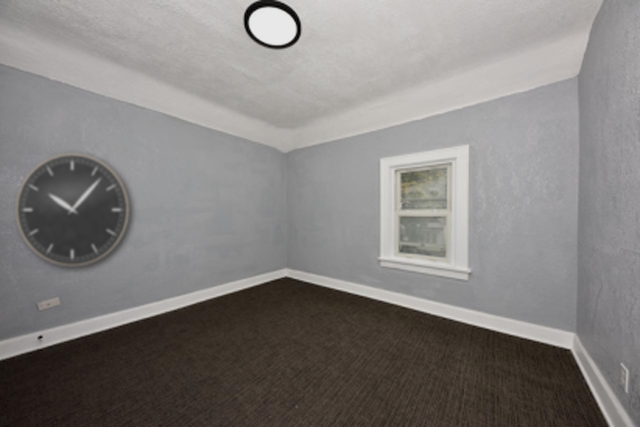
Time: {"hour": 10, "minute": 7}
